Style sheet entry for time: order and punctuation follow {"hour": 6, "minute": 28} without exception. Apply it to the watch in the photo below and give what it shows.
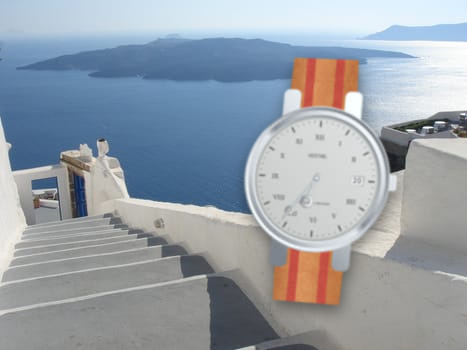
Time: {"hour": 6, "minute": 36}
